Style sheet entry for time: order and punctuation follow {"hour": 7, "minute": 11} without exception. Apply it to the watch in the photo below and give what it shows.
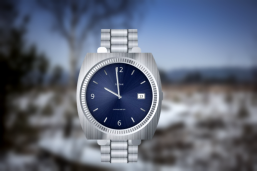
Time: {"hour": 9, "minute": 59}
